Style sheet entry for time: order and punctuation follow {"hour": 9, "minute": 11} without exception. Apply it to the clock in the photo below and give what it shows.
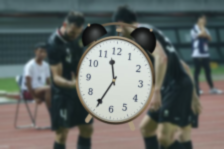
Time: {"hour": 11, "minute": 35}
